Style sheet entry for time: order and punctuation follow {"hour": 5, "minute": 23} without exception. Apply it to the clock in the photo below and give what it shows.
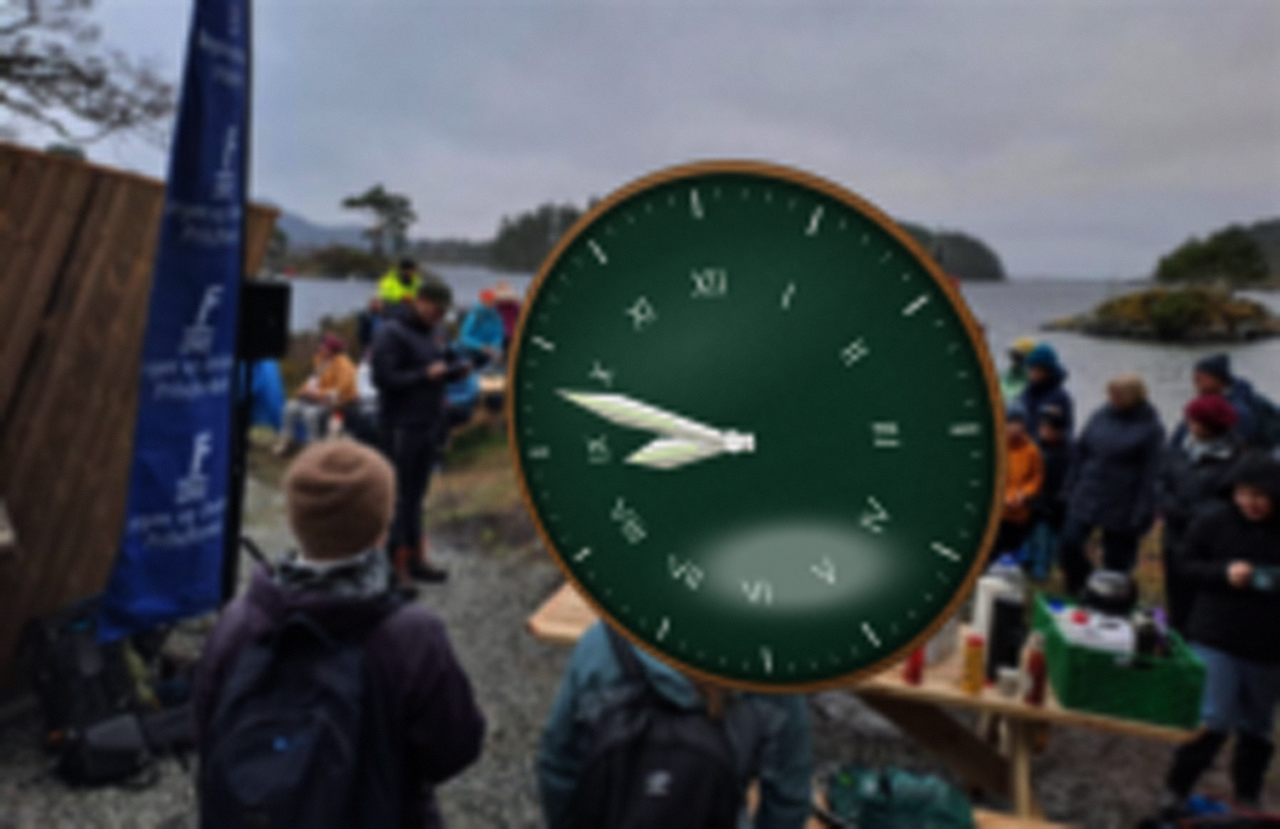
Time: {"hour": 8, "minute": 48}
